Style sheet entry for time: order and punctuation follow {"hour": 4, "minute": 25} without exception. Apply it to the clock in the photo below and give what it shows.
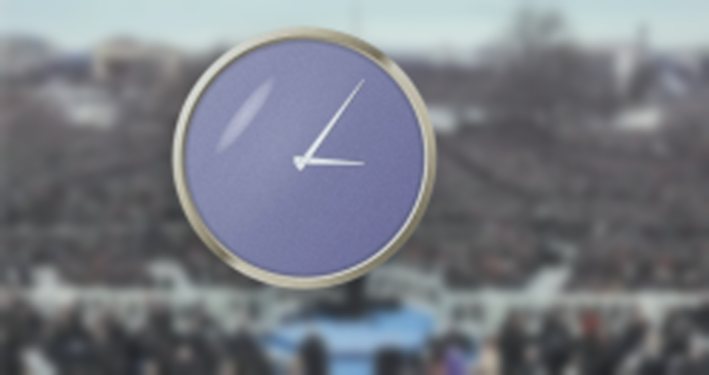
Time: {"hour": 3, "minute": 6}
